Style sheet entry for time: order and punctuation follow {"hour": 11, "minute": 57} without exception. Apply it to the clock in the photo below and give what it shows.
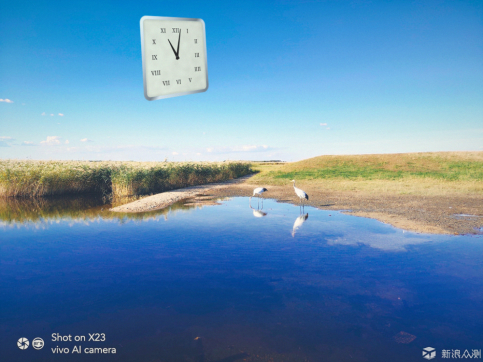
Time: {"hour": 11, "minute": 2}
